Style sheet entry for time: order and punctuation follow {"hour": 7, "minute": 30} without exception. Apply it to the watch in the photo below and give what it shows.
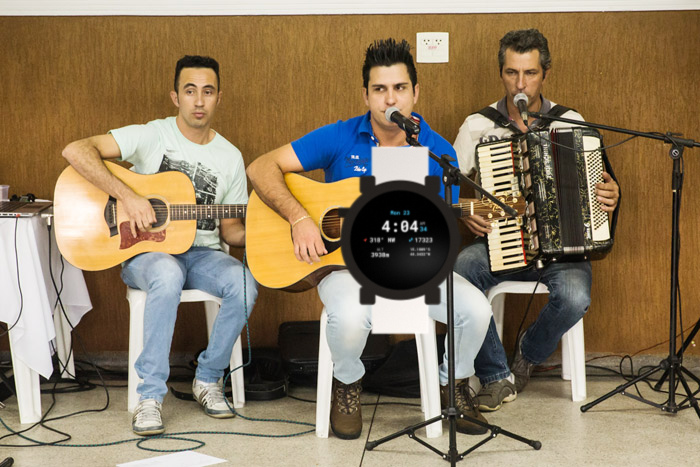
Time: {"hour": 4, "minute": 4}
